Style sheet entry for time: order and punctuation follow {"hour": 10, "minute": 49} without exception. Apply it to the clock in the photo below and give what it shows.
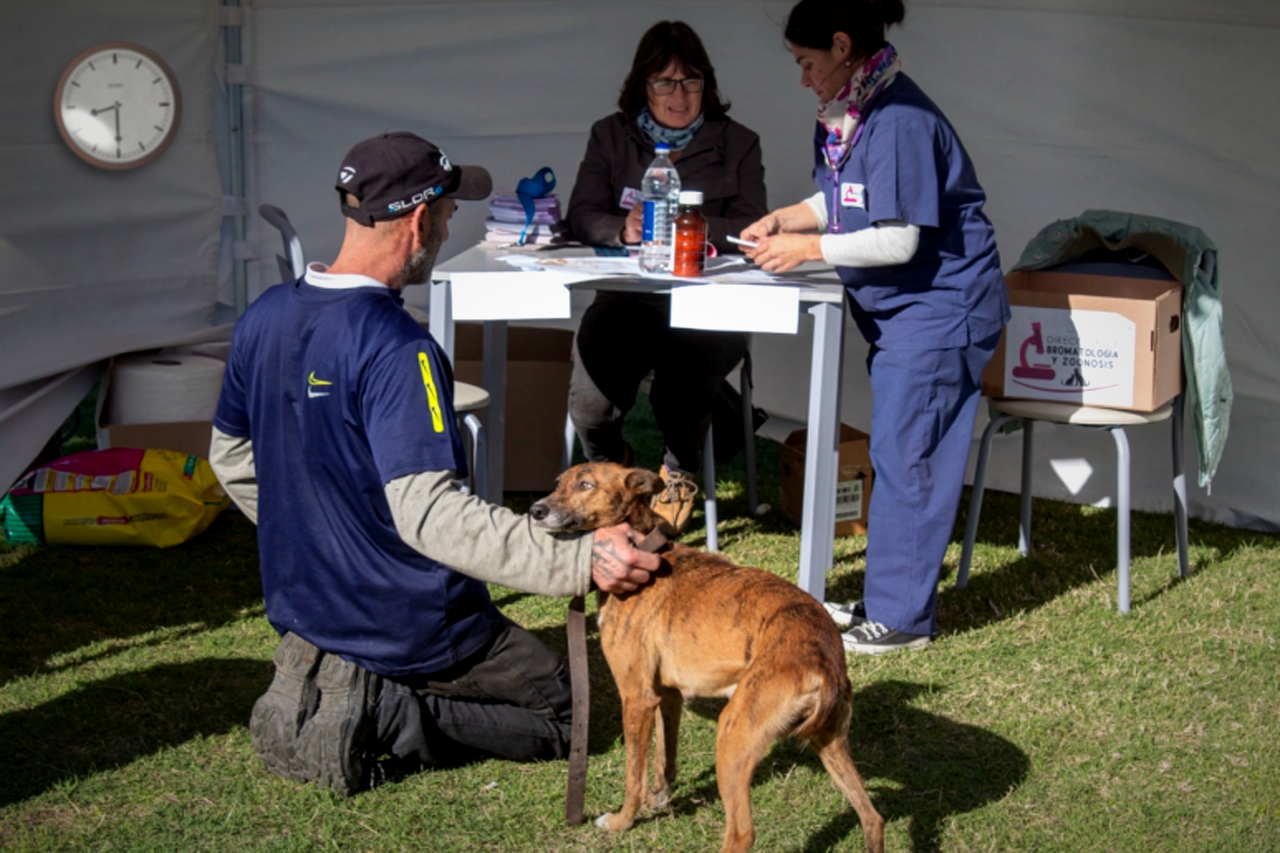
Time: {"hour": 8, "minute": 30}
